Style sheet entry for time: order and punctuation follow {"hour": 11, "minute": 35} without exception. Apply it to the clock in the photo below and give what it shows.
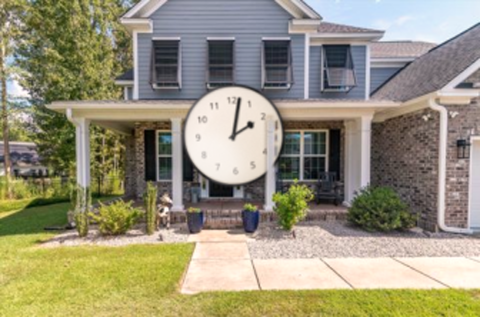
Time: {"hour": 2, "minute": 2}
